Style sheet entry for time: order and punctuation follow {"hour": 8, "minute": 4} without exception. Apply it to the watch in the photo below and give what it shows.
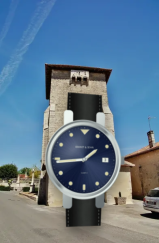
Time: {"hour": 1, "minute": 44}
